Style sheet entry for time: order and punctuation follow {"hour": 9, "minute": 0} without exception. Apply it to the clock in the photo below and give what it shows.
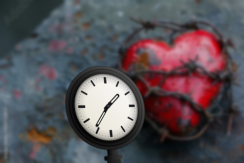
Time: {"hour": 1, "minute": 36}
